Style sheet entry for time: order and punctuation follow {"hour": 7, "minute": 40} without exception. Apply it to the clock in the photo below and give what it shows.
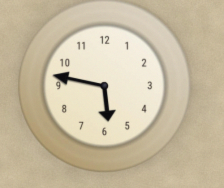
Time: {"hour": 5, "minute": 47}
